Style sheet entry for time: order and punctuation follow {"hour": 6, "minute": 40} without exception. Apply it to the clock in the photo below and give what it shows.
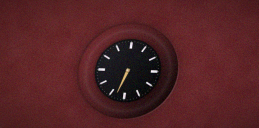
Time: {"hour": 6, "minute": 33}
